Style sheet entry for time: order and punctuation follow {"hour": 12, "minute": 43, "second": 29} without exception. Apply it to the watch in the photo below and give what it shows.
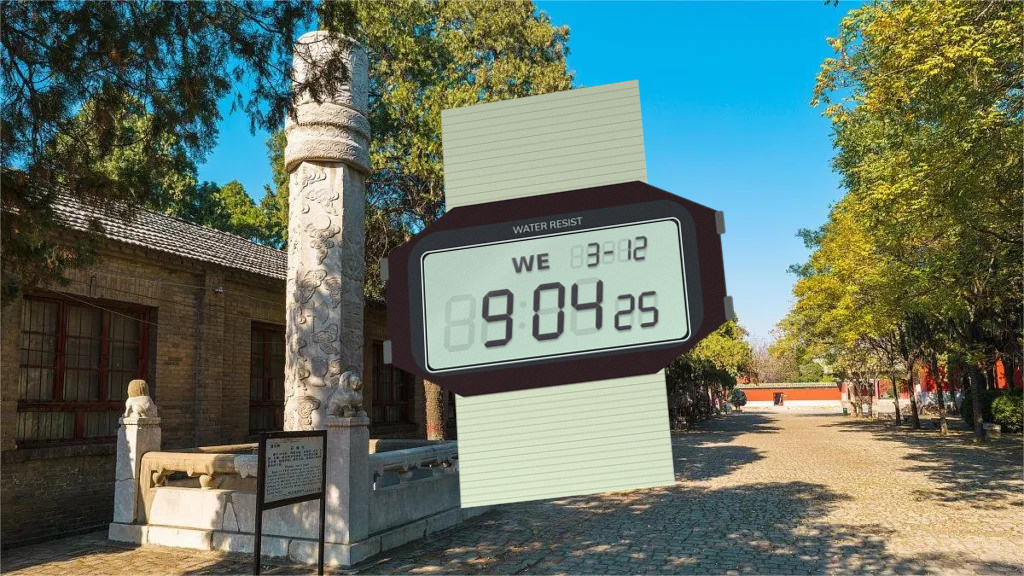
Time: {"hour": 9, "minute": 4, "second": 25}
